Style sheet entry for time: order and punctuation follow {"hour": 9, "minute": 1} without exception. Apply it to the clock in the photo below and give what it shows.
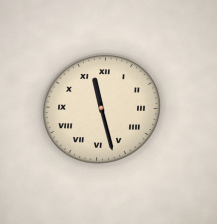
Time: {"hour": 11, "minute": 27}
